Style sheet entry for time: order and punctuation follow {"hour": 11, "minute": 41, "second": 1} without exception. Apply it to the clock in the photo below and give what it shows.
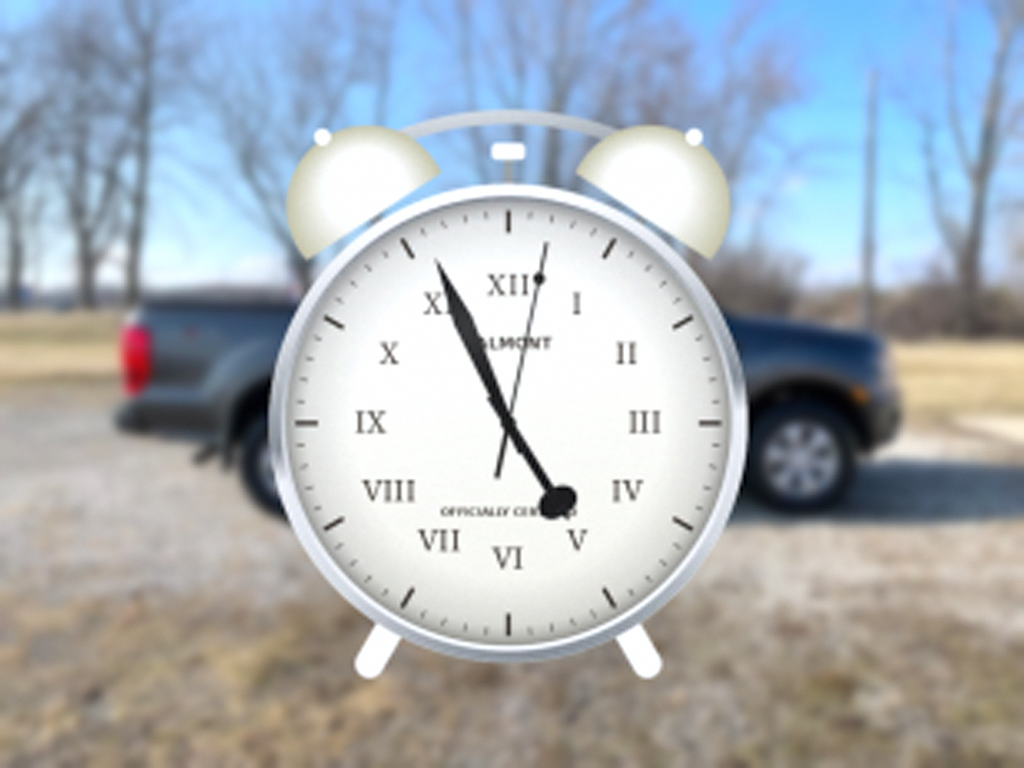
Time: {"hour": 4, "minute": 56, "second": 2}
